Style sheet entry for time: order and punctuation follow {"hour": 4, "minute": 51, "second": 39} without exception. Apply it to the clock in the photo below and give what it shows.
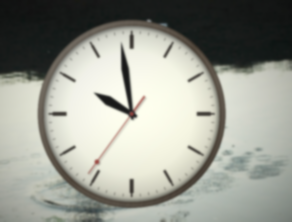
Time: {"hour": 9, "minute": 58, "second": 36}
